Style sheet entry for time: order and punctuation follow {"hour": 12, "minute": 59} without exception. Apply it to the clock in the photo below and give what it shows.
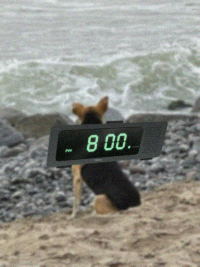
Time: {"hour": 8, "minute": 0}
